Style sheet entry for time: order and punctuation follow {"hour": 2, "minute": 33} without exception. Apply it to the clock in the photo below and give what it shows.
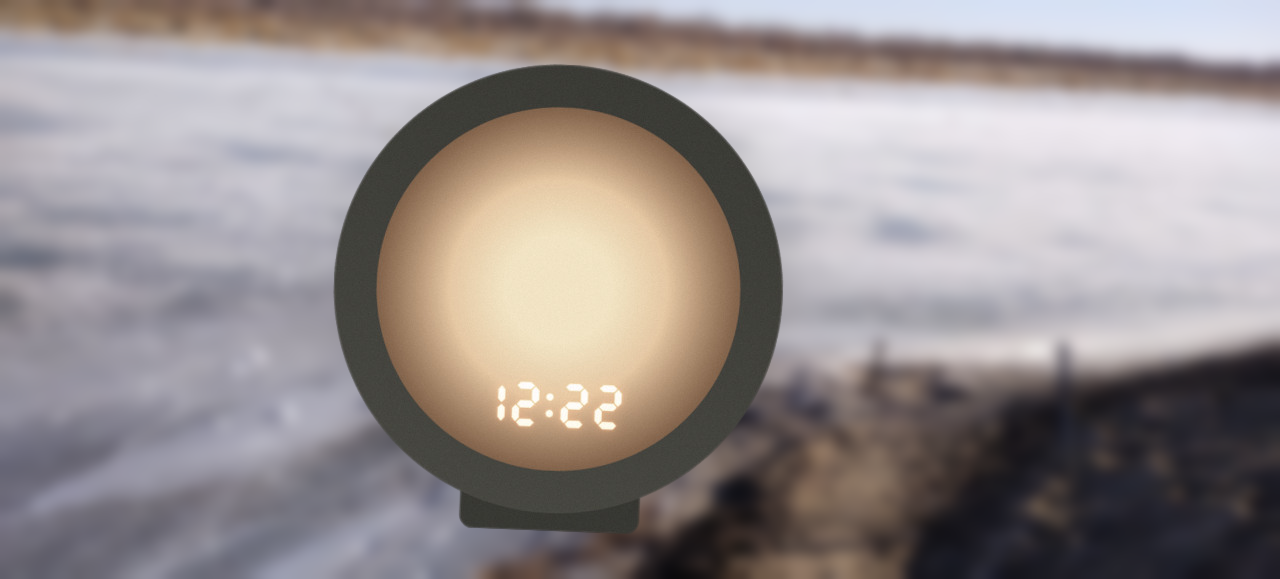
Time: {"hour": 12, "minute": 22}
